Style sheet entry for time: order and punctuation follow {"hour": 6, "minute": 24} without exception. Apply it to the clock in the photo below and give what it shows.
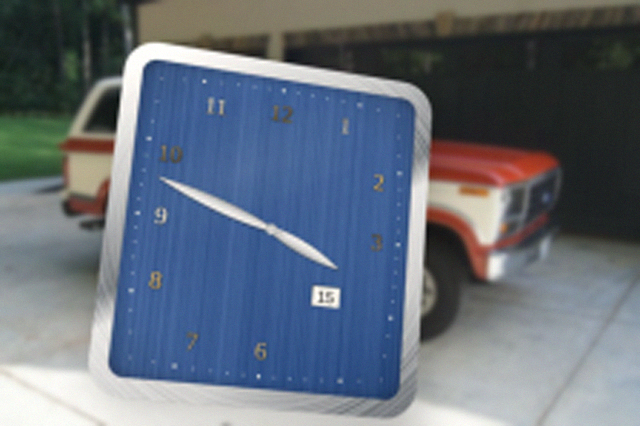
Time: {"hour": 3, "minute": 48}
